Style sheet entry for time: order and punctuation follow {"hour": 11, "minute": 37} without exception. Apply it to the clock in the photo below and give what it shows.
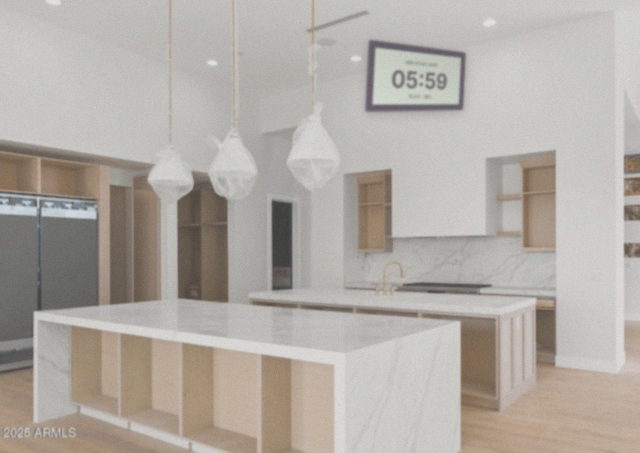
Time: {"hour": 5, "minute": 59}
